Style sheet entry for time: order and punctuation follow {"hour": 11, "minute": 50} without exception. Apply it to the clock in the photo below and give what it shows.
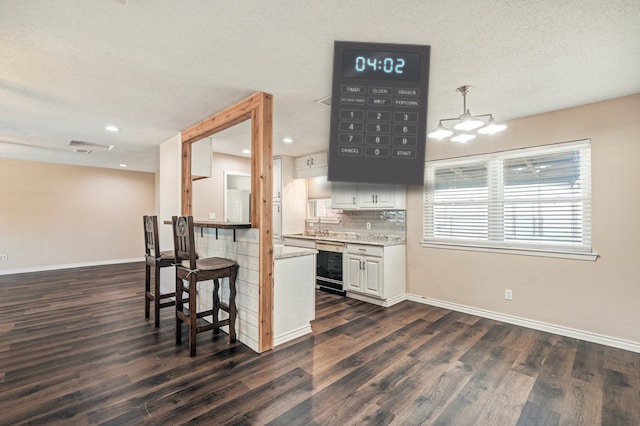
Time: {"hour": 4, "minute": 2}
